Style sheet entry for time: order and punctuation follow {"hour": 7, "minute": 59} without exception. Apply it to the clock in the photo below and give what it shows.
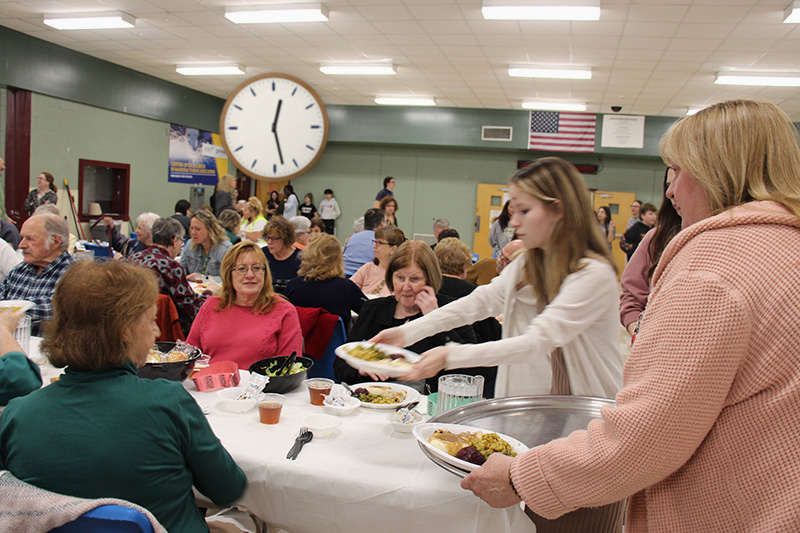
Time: {"hour": 12, "minute": 28}
